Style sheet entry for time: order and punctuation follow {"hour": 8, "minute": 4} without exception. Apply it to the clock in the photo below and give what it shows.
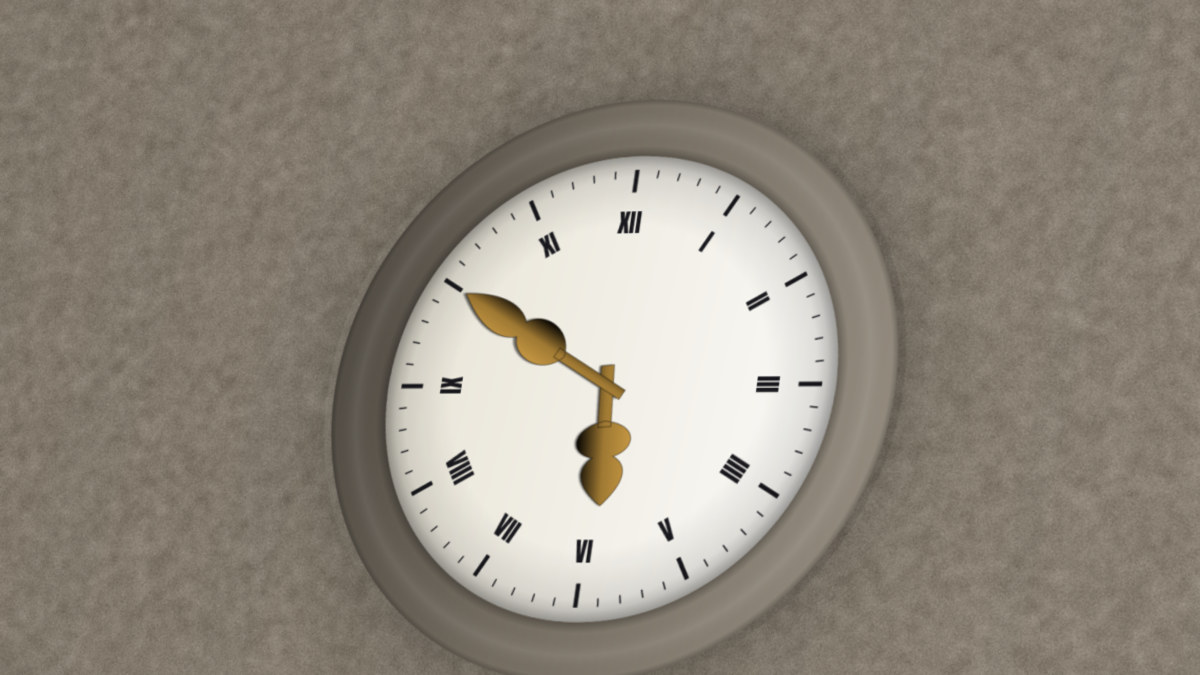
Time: {"hour": 5, "minute": 50}
